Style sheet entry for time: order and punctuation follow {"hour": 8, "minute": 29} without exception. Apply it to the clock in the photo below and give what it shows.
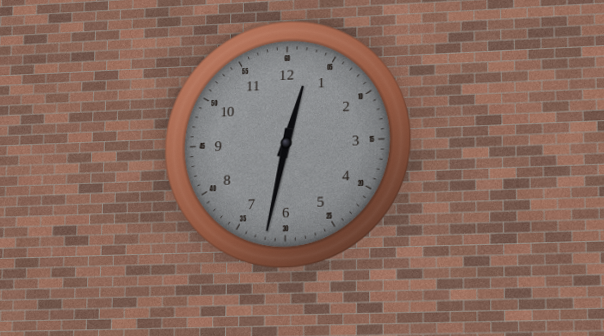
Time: {"hour": 12, "minute": 32}
